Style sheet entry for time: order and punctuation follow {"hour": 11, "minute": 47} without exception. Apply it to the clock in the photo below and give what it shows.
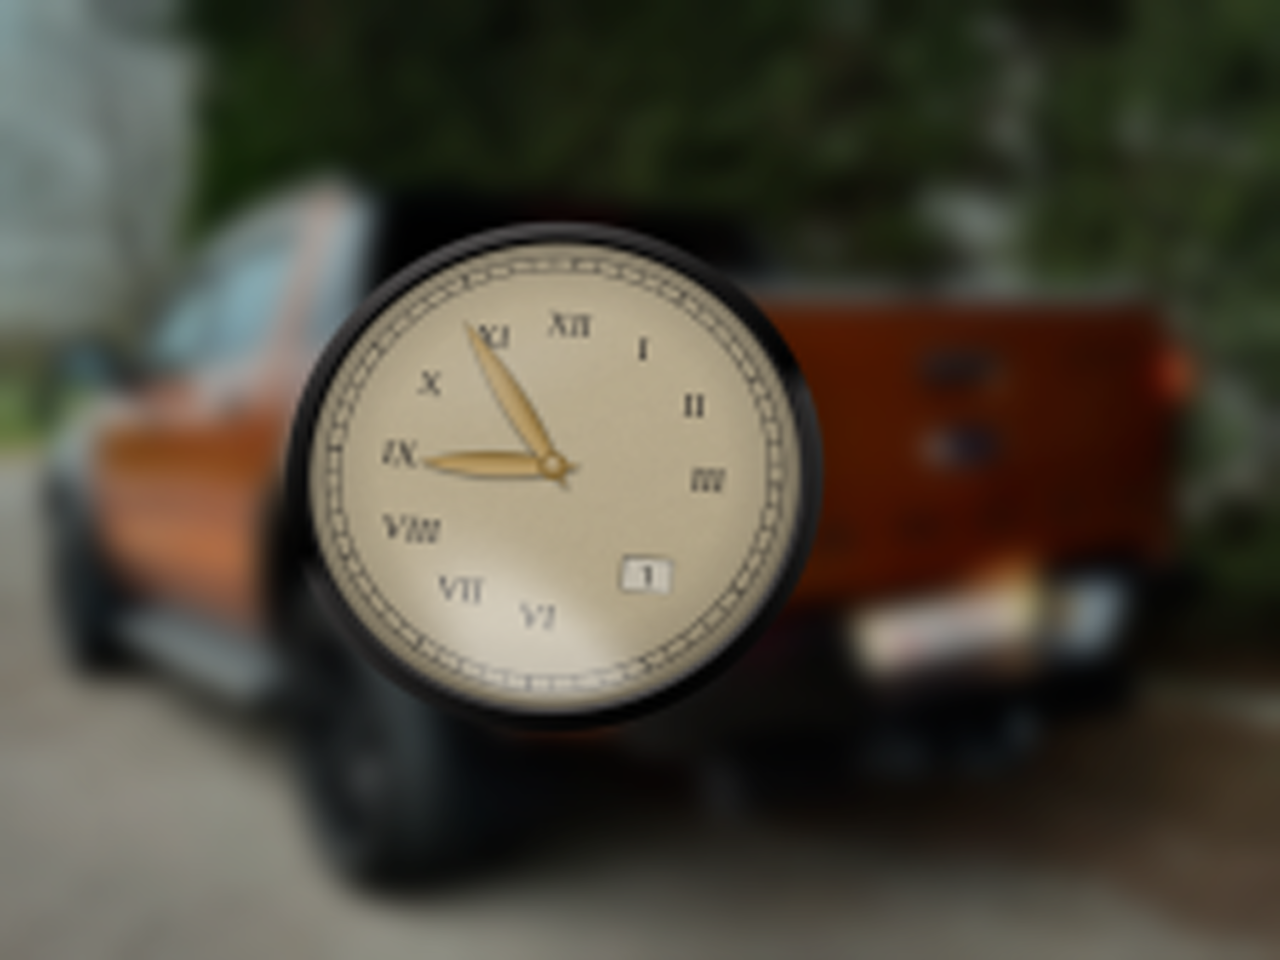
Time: {"hour": 8, "minute": 54}
